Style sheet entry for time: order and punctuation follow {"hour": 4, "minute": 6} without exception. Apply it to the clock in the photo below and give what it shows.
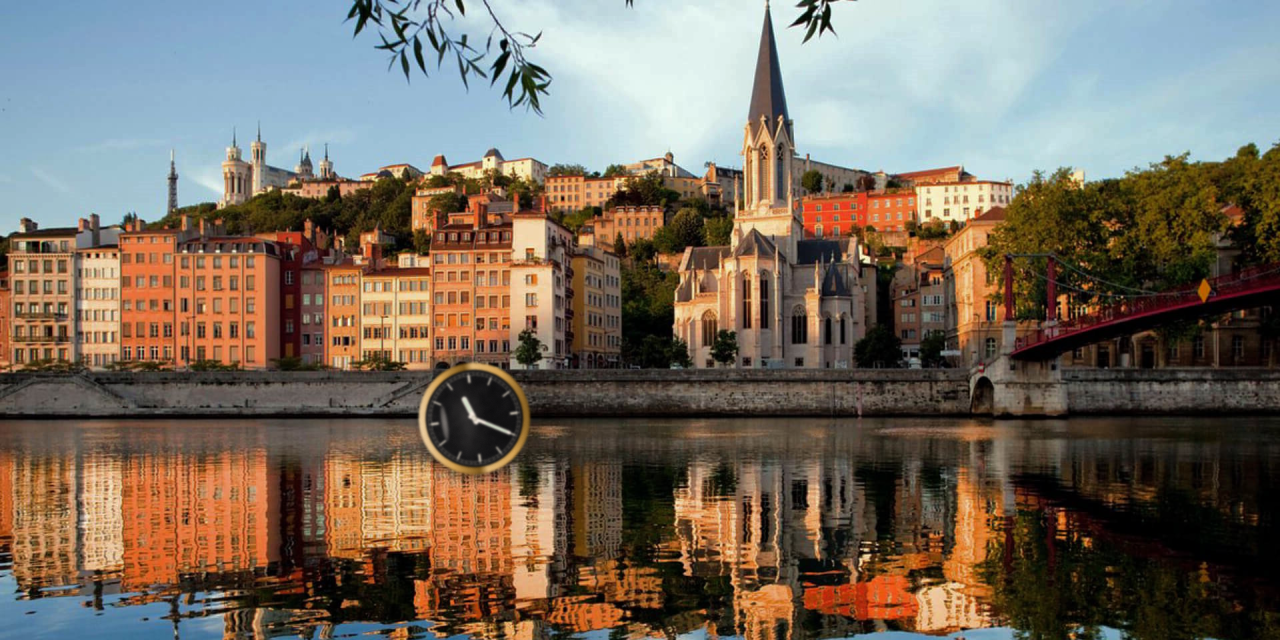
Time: {"hour": 11, "minute": 20}
